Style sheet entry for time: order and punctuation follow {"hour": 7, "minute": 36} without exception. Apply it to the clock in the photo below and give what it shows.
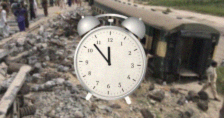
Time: {"hour": 11, "minute": 53}
